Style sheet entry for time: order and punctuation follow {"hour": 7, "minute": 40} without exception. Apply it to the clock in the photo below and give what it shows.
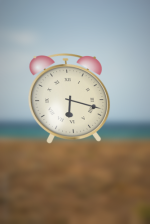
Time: {"hour": 6, "minute": 18}
